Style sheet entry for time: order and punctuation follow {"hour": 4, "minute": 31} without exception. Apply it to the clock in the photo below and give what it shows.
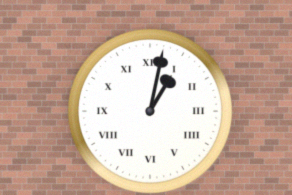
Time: {"hour": 1, "minute": 2}
